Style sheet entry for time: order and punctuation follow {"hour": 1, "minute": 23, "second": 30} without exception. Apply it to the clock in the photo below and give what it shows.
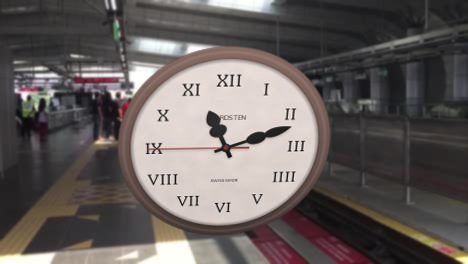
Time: {"hour": 11, "minute": 11, "second": 45}
